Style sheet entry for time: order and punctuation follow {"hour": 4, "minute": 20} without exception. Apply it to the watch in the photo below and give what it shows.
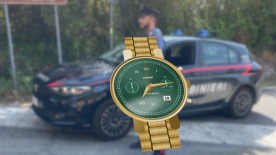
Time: {"hour": 7, "minute": 14}
